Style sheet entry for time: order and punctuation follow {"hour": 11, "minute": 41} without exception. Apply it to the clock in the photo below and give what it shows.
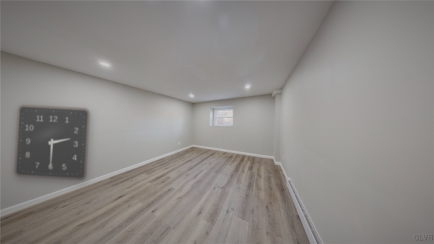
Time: {"hour": 2, "minute": 30}
